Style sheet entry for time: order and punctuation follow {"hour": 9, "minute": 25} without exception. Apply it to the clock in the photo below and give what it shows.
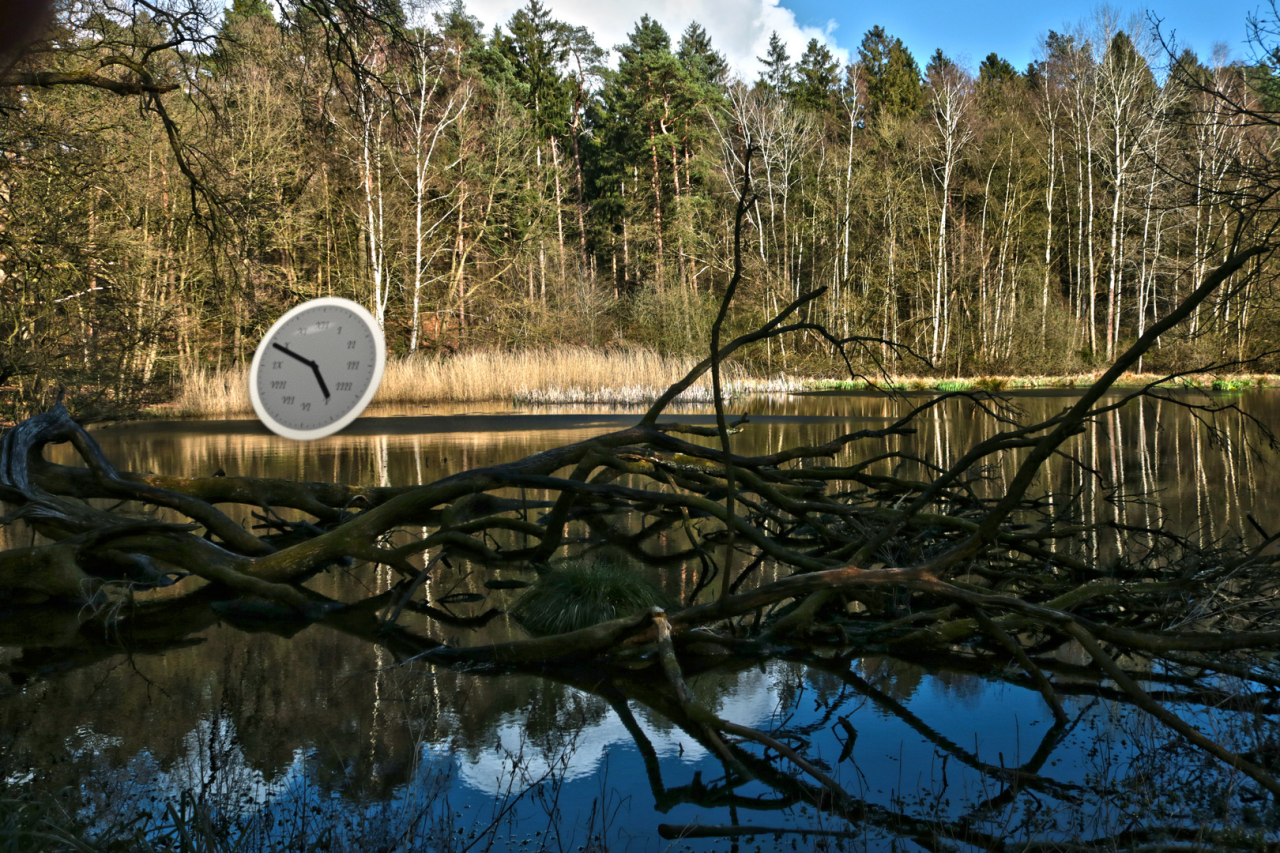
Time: {"hour": 4, "minute": 49}
